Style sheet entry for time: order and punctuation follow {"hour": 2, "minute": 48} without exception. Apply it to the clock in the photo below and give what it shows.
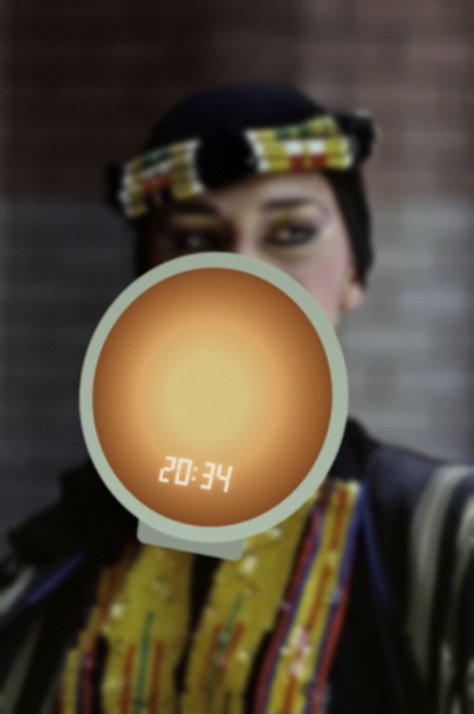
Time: {"hour": 20, "minute": 34}
